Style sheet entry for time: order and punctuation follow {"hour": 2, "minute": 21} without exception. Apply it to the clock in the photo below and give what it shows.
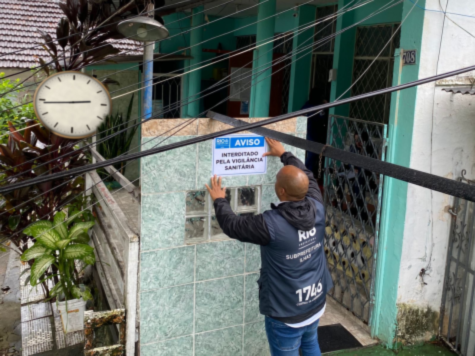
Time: {"hour": 2, "minute": 44}
